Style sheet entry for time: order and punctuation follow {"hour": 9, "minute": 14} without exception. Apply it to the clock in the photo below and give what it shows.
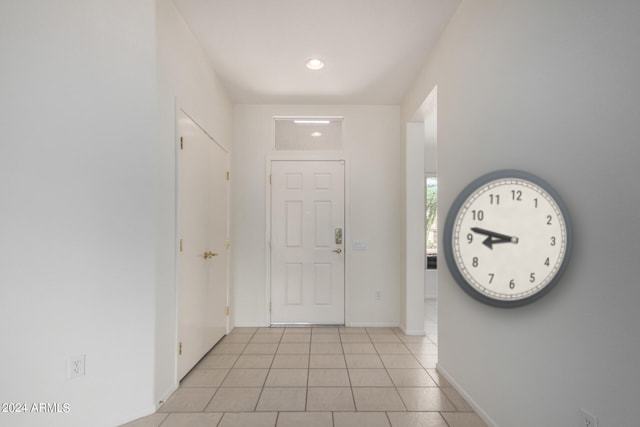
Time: {"hour": 8, "minute": 47}
